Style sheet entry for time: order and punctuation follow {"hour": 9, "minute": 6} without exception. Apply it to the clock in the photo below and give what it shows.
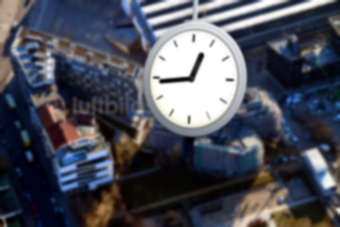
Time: {"hour": 12, "minute": 44}
